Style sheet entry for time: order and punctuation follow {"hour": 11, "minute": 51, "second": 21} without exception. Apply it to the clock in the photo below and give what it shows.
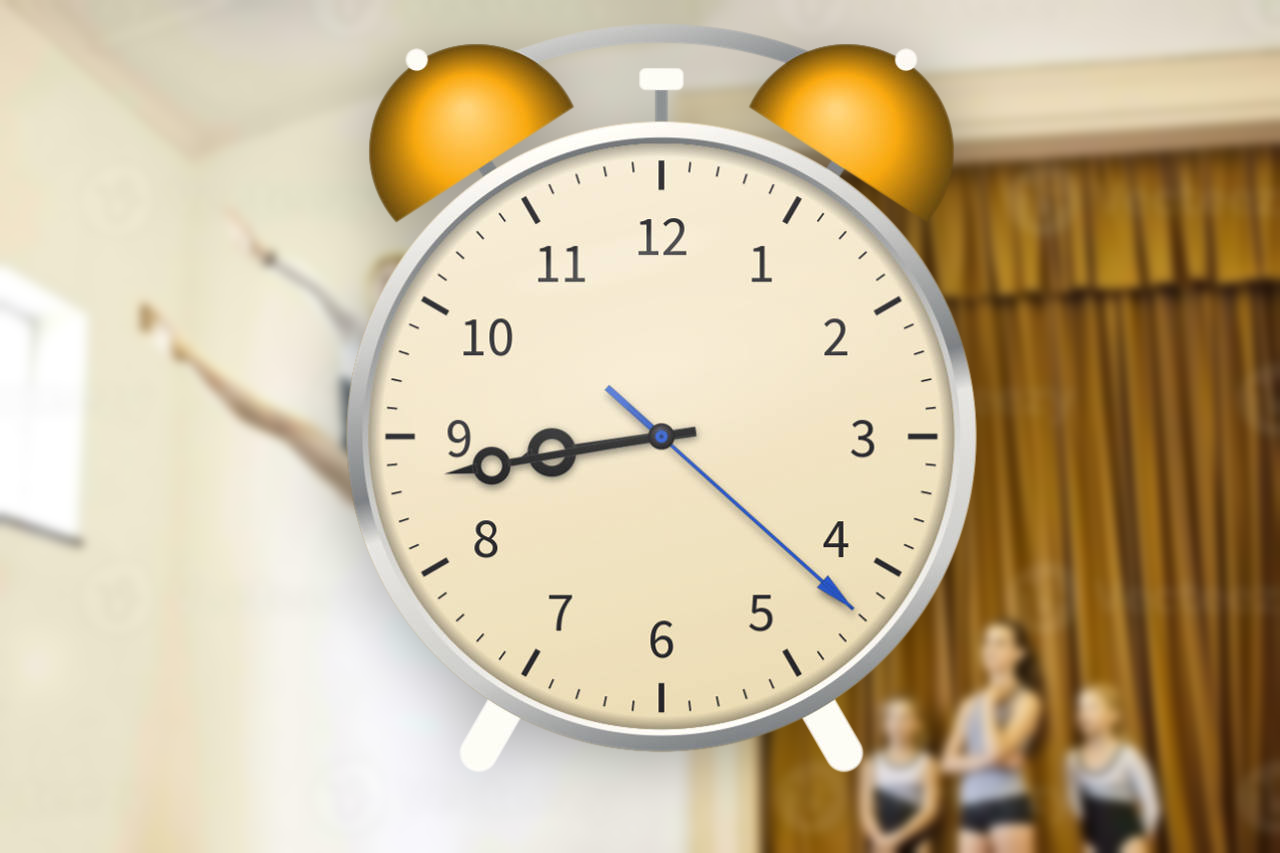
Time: {"hour": 8, "minute": 43, "second": 22}
